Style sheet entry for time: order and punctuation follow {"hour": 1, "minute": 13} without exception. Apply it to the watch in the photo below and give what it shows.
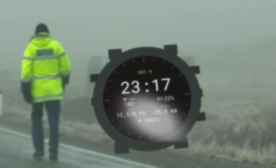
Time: {"hour": 23, "minute": 17}
